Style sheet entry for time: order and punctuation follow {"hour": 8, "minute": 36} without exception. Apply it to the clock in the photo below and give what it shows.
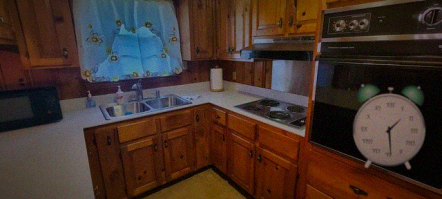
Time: {"hour": 1, "minute": 29}
